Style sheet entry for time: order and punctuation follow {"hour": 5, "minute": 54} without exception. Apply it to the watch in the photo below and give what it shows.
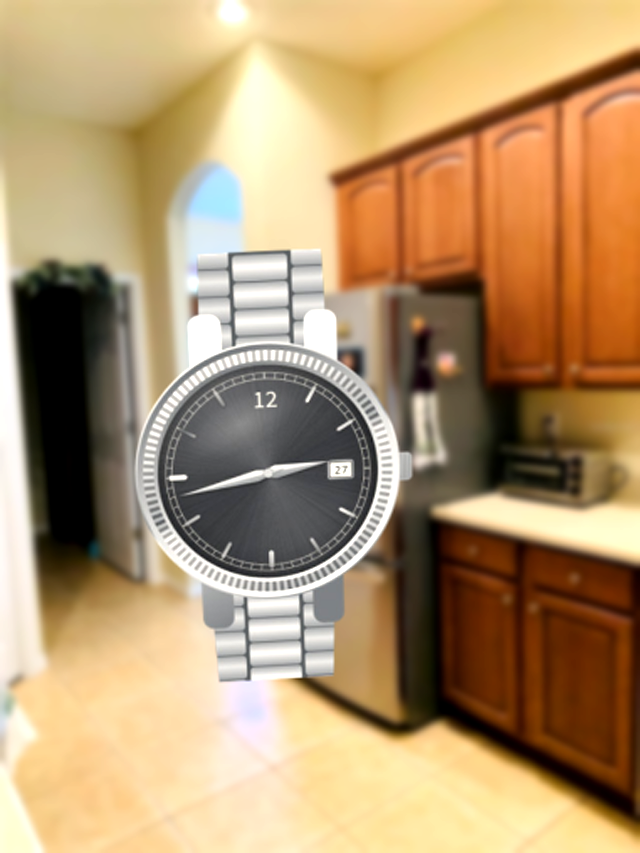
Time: {"hour": 2, "minute": 43}
